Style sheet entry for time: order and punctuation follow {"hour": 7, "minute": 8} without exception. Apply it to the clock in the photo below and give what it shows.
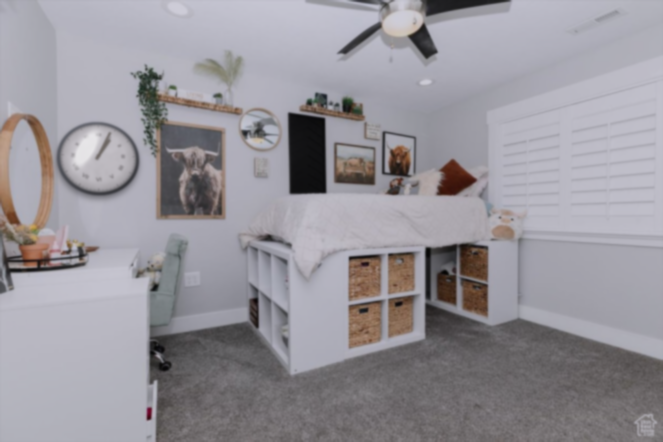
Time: {"hour": 1, "minute": 4}
